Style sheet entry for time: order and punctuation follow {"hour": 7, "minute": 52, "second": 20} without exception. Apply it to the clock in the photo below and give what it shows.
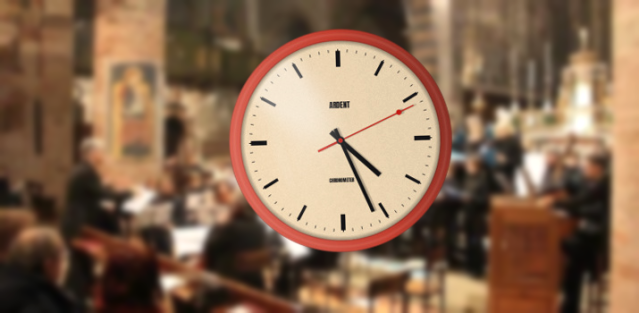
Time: {"hour": 4, "minute": 26, "second": 11}
